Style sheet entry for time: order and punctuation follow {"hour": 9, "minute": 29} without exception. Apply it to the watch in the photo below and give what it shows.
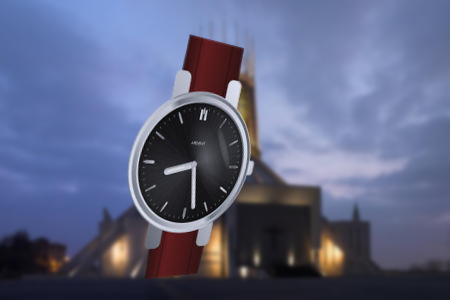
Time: {"hour": 8, "minute": 28}
